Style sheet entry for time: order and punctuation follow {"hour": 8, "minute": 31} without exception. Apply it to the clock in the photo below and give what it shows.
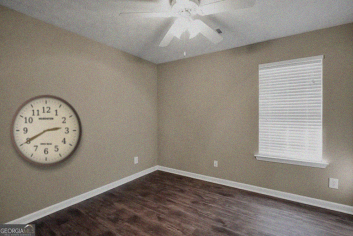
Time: {"hour": 2, "minute": 40}
